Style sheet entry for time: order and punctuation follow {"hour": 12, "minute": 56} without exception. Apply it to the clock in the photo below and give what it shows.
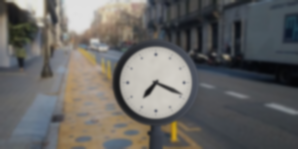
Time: {"hour": 7, "minute": 19}
